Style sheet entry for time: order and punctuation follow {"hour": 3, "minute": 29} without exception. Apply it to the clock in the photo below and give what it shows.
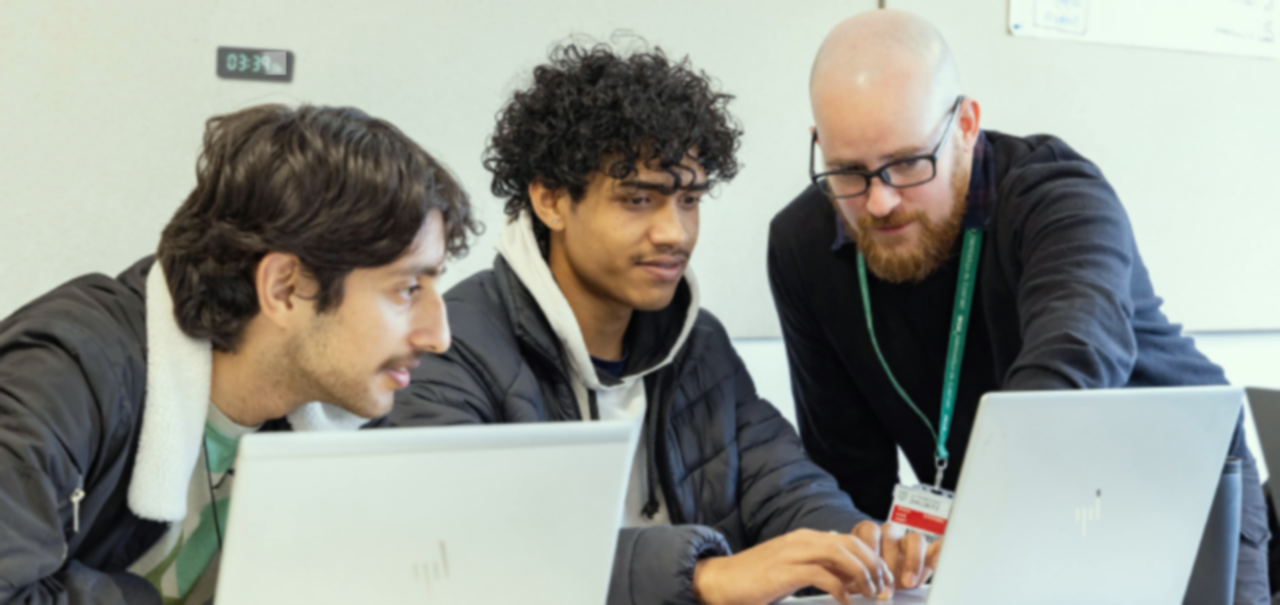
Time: {"hour": 3, "minute": 39}
